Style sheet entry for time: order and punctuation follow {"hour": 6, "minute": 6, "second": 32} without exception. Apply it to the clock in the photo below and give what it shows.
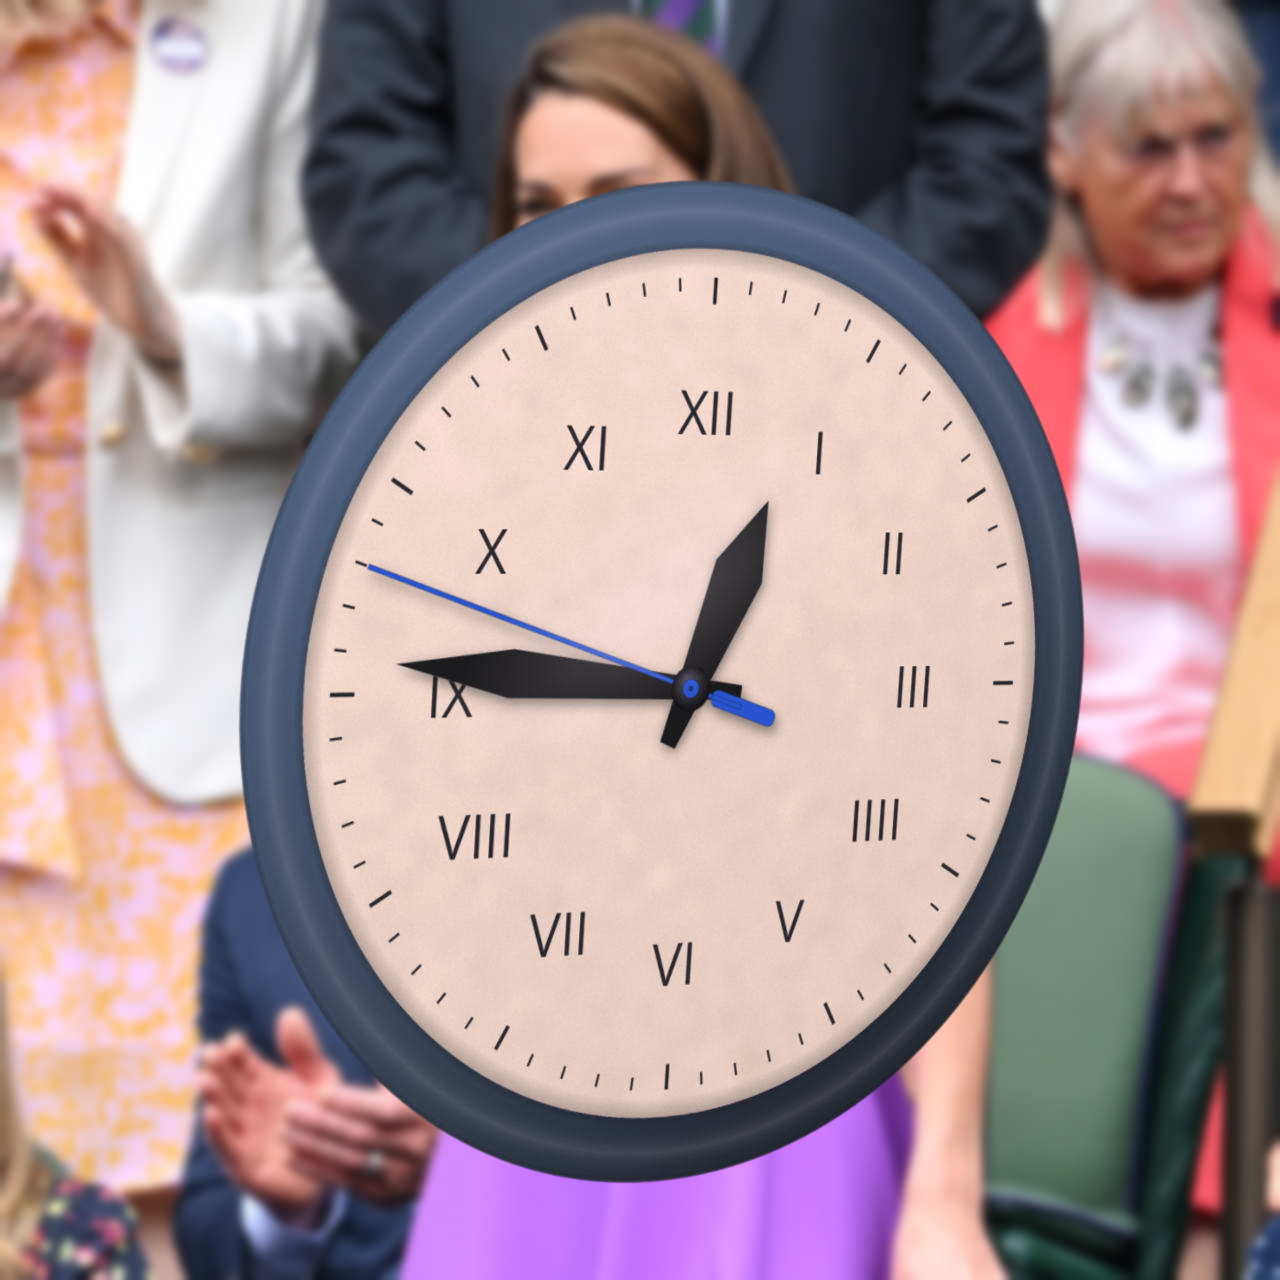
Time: {"hour": 12, "minute": 45, "second": 48}
